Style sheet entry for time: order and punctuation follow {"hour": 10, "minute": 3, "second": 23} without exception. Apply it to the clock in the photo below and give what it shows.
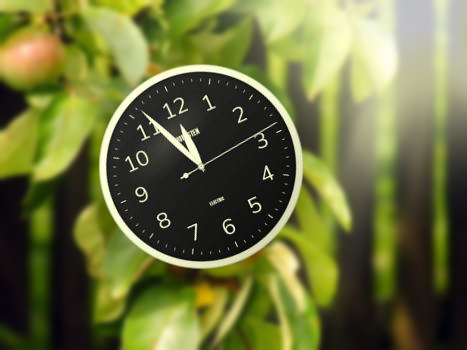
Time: {"hour": 11, "minute": 56, "second": 14}
